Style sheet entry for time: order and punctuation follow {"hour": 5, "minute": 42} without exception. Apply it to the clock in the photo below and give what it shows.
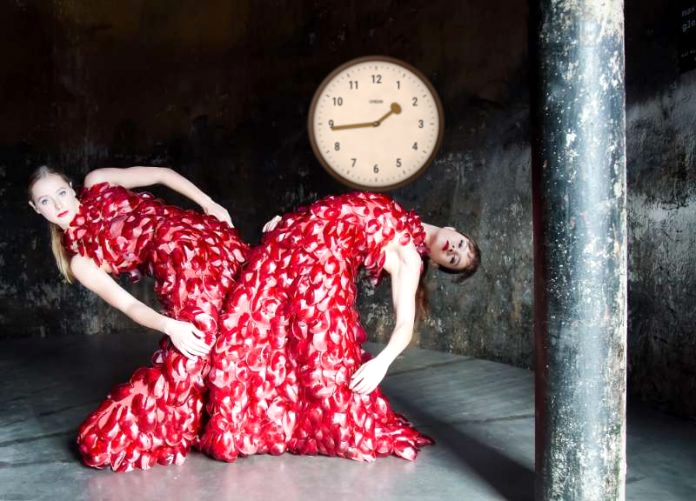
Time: {"hour": 1, "minute": 44}
